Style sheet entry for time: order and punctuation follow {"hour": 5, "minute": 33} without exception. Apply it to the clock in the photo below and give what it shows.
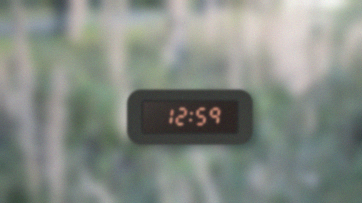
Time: {"hour": 12, "minute": 59}
